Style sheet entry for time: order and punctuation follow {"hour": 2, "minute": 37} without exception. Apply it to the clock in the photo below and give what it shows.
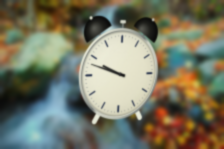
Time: {"hour": 9, "minute": 48}
